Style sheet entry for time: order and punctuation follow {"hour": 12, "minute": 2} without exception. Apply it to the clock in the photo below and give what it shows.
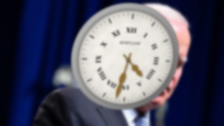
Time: {"hour": 4, "minute": 32}
